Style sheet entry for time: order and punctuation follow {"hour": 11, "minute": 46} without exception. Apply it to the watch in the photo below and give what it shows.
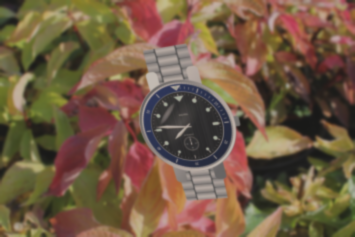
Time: {"hour": 7, "minute": 46}
